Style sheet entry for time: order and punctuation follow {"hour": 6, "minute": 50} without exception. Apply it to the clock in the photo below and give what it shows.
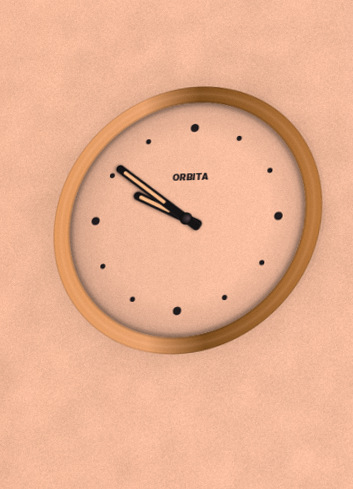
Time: {"hour": 9, "minute": 51}
